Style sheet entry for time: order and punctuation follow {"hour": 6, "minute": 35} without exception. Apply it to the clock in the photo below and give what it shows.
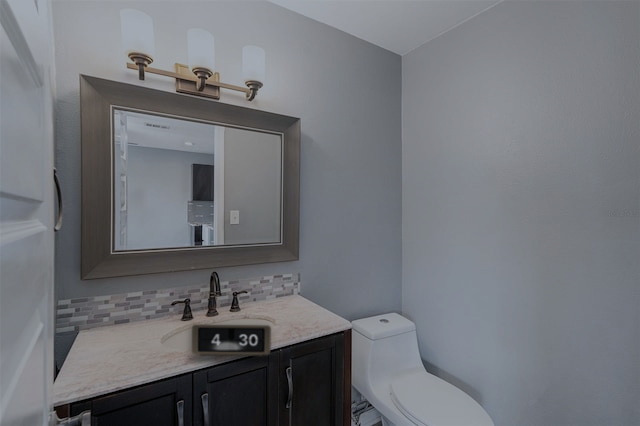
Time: {"hour": 4, "minute": 30}
